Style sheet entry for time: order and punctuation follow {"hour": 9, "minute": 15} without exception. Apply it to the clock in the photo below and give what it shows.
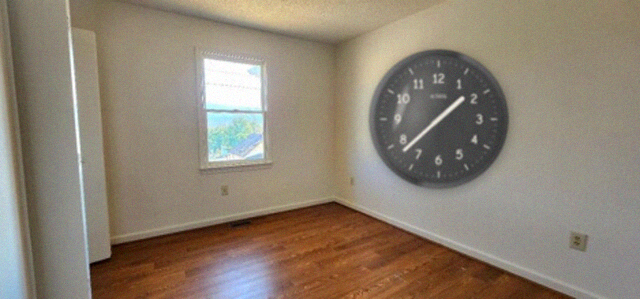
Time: {"hour": 1, "minute": 38}
